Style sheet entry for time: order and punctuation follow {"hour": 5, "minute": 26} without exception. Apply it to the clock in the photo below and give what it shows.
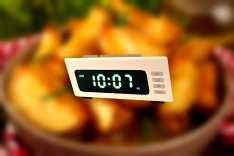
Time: {"hour": 10, "minute": 7}
